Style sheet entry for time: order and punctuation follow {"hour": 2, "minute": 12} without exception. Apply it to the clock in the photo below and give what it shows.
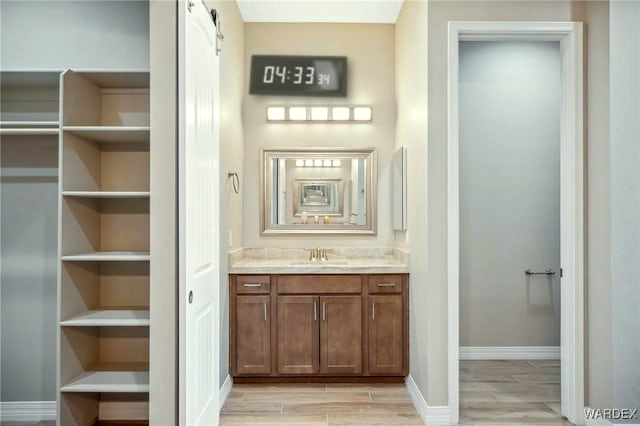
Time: {"hour": 4, "minute": 33}
